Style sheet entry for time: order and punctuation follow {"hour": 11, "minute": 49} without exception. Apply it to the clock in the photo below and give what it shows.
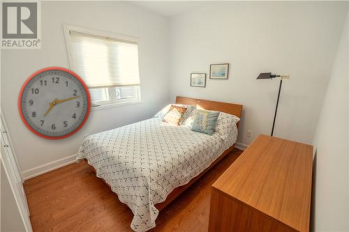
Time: {"hour": 7, "minute": 12}
